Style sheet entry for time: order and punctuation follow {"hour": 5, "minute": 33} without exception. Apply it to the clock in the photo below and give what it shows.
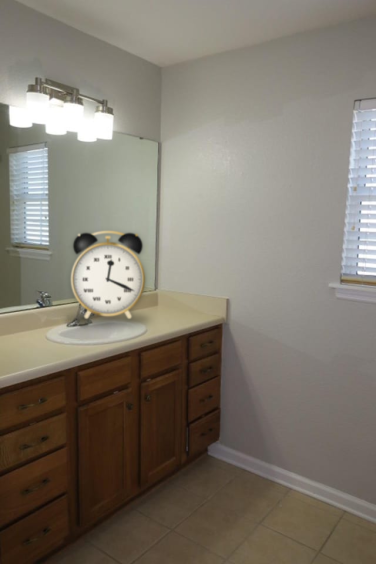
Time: {"hour": 12, "minute": 19}
